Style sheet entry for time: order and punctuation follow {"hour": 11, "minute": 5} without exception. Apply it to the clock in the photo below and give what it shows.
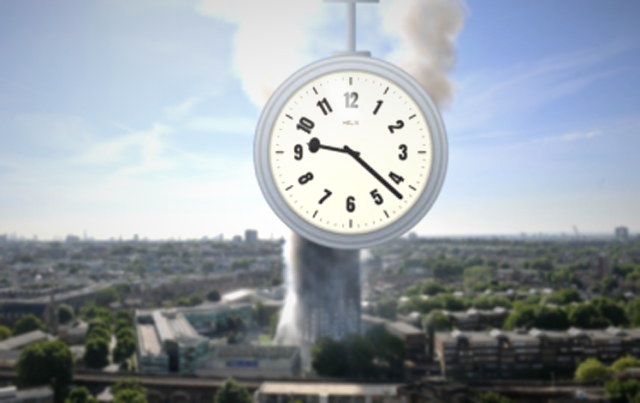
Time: {"hour": 9, "minute": 22}
